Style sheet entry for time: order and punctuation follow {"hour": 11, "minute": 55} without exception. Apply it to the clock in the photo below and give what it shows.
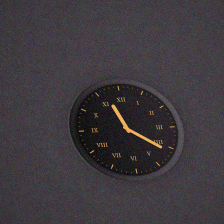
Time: {"hour": 11, "minute": 21}
